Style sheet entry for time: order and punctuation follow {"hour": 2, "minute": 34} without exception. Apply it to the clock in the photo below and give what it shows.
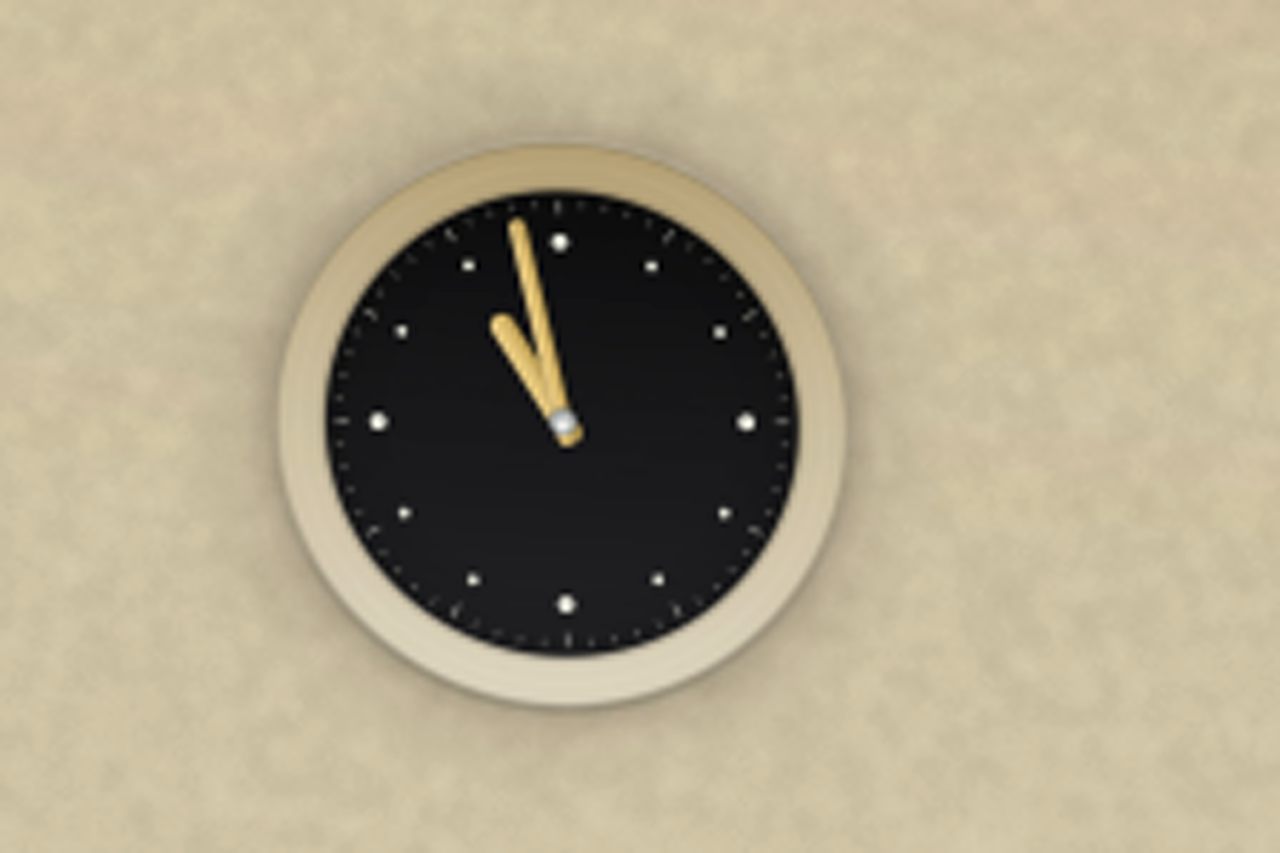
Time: {"hour": 10, "minute": 58}
